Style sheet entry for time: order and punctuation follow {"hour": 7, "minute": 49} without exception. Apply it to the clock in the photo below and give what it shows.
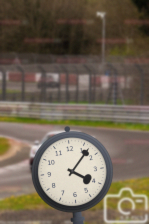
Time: {"hour": 4, "minute": 7}
